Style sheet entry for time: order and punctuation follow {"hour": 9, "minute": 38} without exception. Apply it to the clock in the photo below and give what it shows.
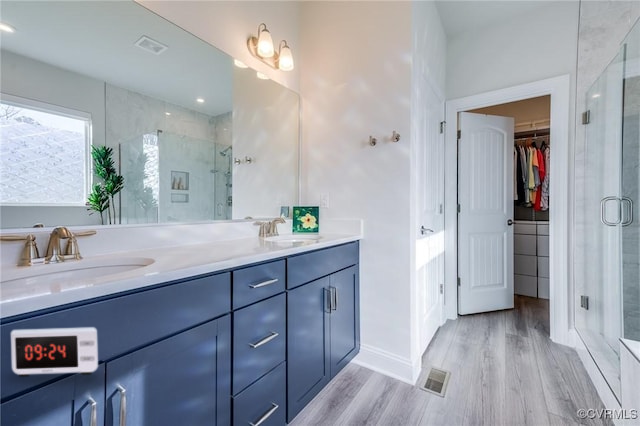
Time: {"hour": 9, "minute": 24}
